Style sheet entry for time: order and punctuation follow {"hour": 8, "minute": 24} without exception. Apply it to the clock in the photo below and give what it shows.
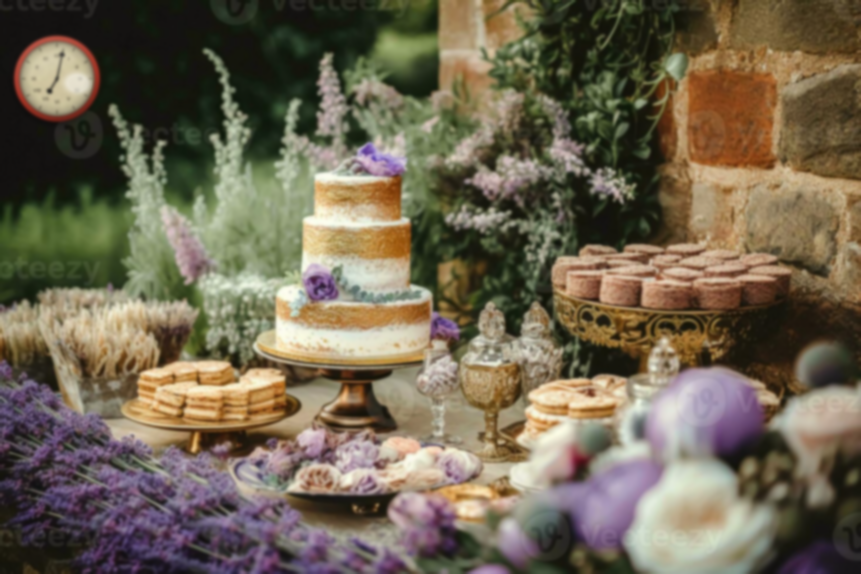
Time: {"hour": 7, "minute": 2}
